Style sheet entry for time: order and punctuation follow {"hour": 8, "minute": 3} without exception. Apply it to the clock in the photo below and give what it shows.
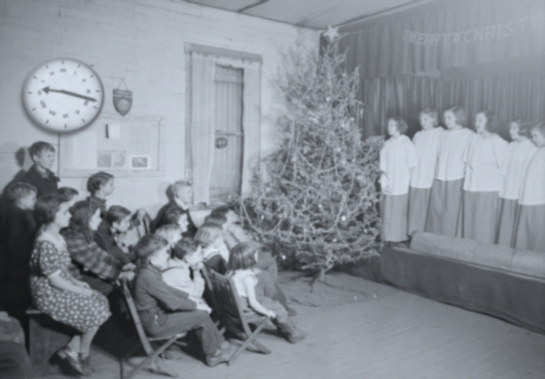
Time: {"hour": 9, "minute": 18}
